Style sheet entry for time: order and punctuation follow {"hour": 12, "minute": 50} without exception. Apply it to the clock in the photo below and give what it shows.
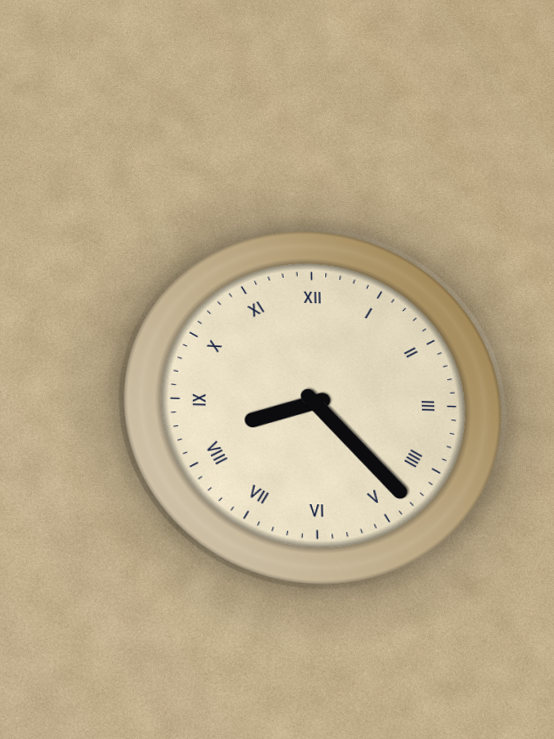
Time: {"hour": 8, "minute": 23}
